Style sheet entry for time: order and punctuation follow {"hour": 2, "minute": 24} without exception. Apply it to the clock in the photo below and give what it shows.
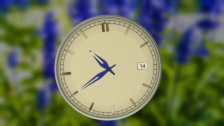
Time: {"hour": 10, "minute": 40}
